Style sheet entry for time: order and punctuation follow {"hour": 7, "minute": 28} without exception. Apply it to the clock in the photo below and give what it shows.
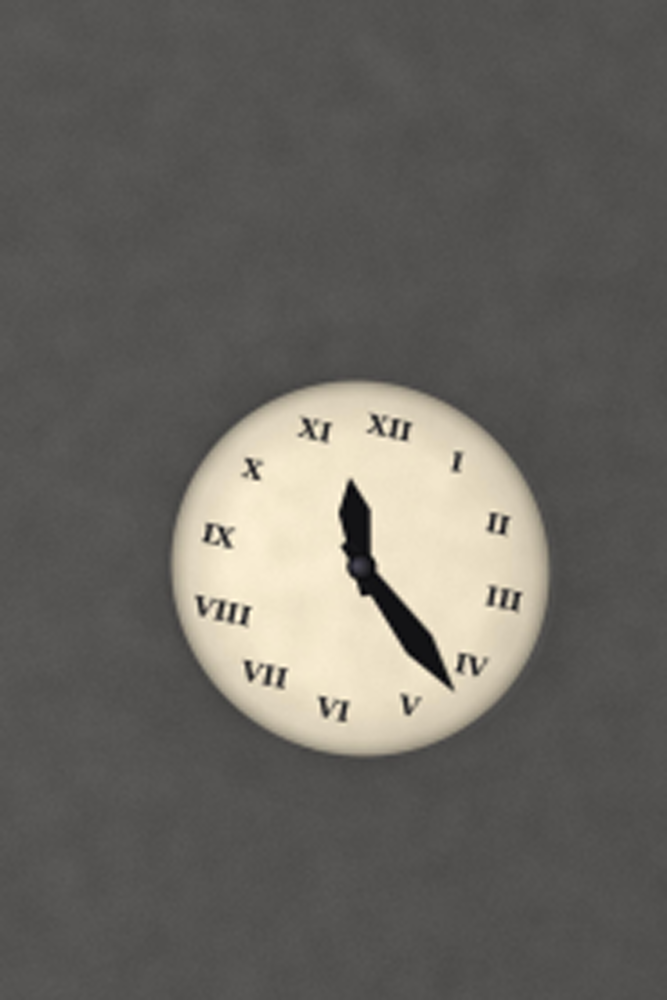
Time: {"hour": 11, "minute": 22}
